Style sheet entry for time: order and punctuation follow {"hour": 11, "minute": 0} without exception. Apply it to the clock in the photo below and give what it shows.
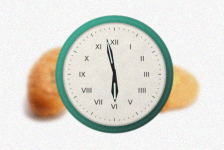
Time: {"hour": 5, "minute": 58}
